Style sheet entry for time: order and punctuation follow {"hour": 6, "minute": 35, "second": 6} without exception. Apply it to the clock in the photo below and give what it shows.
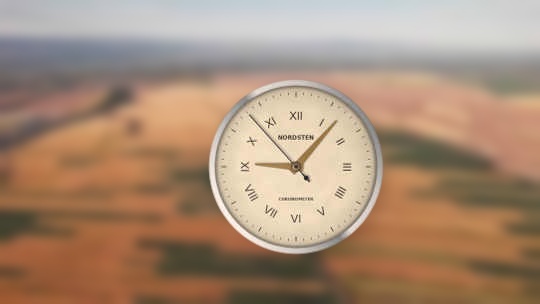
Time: {"hour": 9, "minute": 6, "second": 53}
